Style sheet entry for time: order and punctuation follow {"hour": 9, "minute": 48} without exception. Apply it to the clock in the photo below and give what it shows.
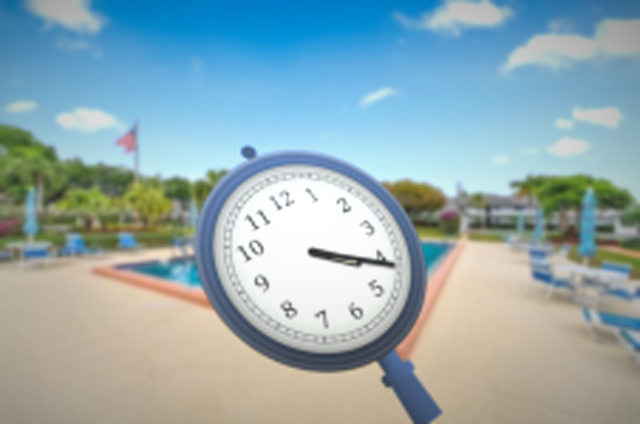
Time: {"hour": 4, "minute": 21}
